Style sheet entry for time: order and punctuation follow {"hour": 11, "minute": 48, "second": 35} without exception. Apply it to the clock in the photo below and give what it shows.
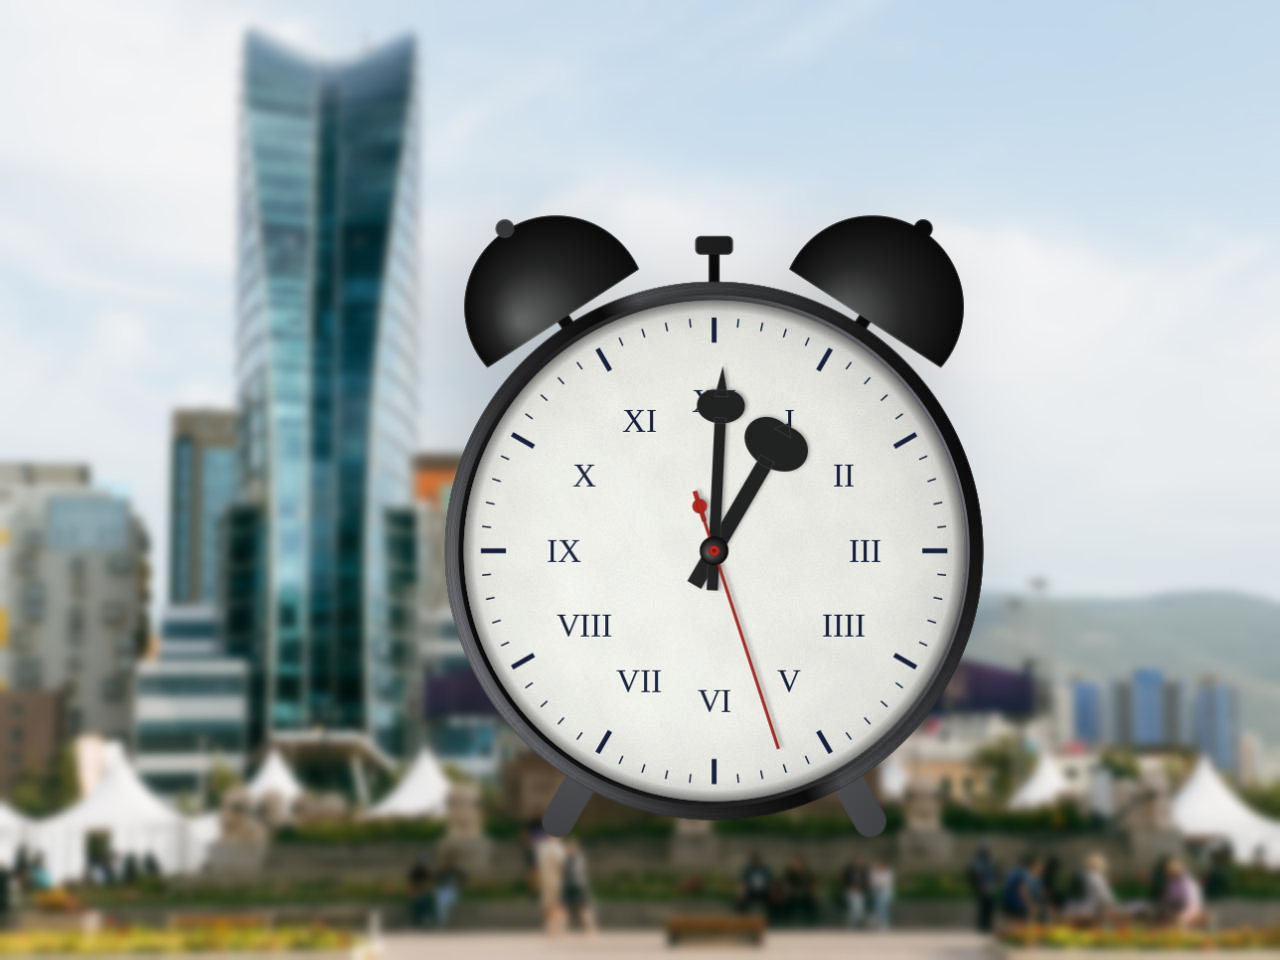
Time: {"hour": 1, "minute": 0, "second": 27}
